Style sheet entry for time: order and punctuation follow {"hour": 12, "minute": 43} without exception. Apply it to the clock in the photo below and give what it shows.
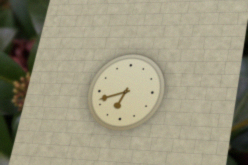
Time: {"hour": 6, "minute": 42}
